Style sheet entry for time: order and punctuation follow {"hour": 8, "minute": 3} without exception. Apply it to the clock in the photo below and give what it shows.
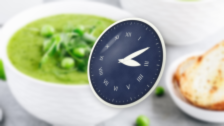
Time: {"hour": 3, "minute": 10}
